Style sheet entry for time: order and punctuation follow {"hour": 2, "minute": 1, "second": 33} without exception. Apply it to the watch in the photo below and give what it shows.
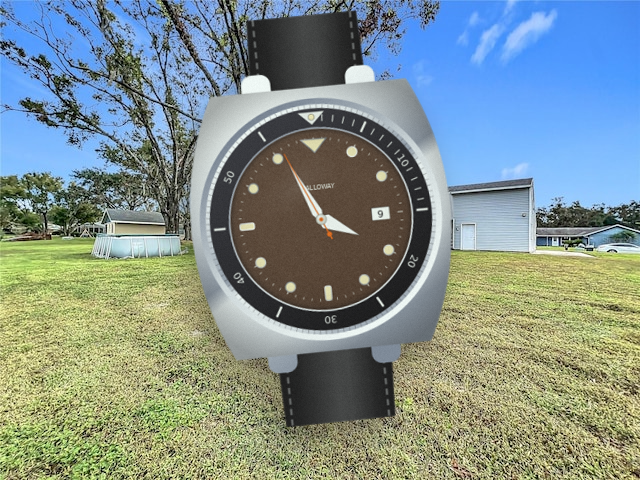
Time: {"hour": 3, "minute": 55, "second": 56}
